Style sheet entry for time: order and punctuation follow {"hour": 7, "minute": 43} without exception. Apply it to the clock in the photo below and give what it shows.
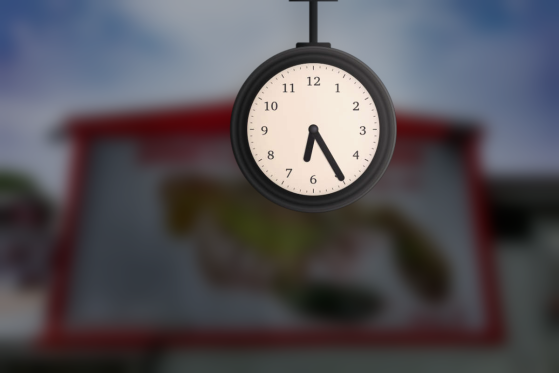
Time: {"hour": 6, "minute": 25}
